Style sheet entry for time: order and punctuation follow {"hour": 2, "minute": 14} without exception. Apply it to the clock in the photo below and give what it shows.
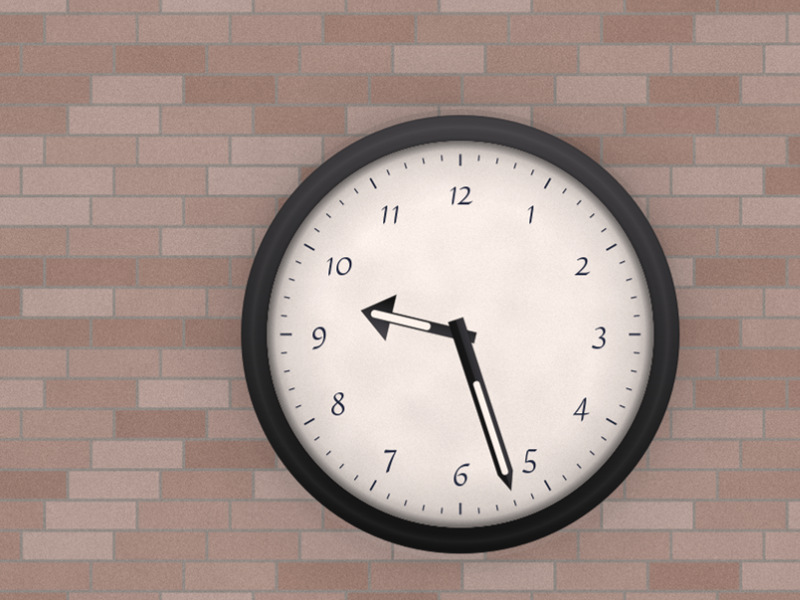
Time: {"hour": 9, "minute": 27}
